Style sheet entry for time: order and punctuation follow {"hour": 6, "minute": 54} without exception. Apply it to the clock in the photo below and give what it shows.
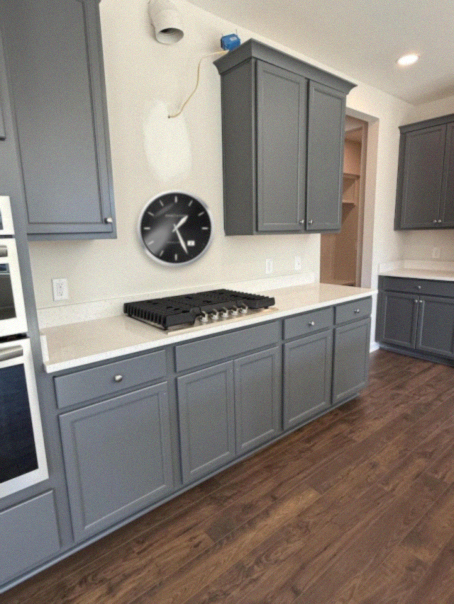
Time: {"hour": 1, "minute": 26}
